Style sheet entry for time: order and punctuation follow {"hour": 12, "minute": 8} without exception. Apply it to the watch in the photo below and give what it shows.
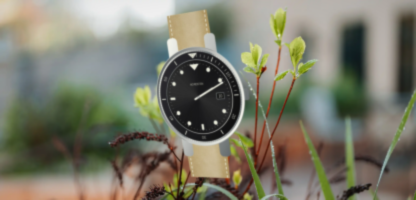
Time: {"hour": 2, "minute": 11}
